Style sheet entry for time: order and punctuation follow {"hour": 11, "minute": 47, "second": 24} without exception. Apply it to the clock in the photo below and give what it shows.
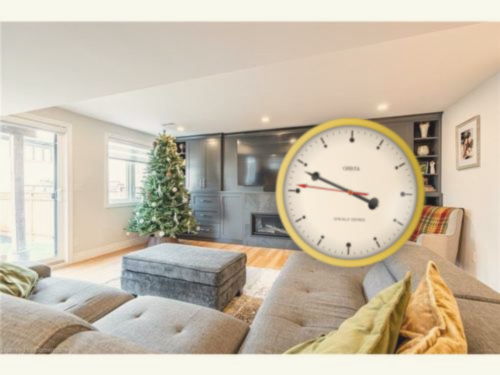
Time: {"hour": 3, "minute": 48, "second": 46}
